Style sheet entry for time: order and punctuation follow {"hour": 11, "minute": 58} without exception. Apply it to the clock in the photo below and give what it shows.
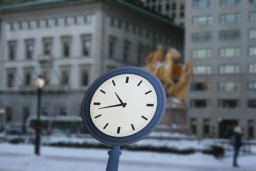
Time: {"hour": 10, "minute": 43}
